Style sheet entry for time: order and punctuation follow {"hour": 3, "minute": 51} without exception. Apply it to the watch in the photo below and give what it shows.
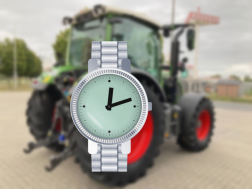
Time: {"hour": 12, "minute": 12}
